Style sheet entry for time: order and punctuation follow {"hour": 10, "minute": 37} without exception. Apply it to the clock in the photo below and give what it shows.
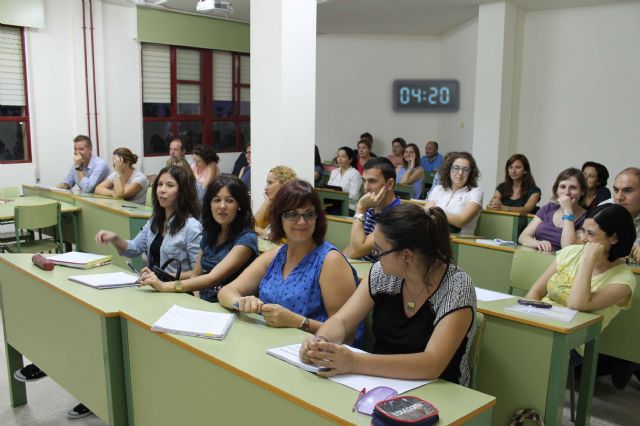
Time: {"hour": 4, "minute": 20}
